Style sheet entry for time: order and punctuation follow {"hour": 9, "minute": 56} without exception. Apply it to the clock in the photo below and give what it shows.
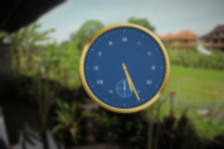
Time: {"hour": 5, "minute": 26}
